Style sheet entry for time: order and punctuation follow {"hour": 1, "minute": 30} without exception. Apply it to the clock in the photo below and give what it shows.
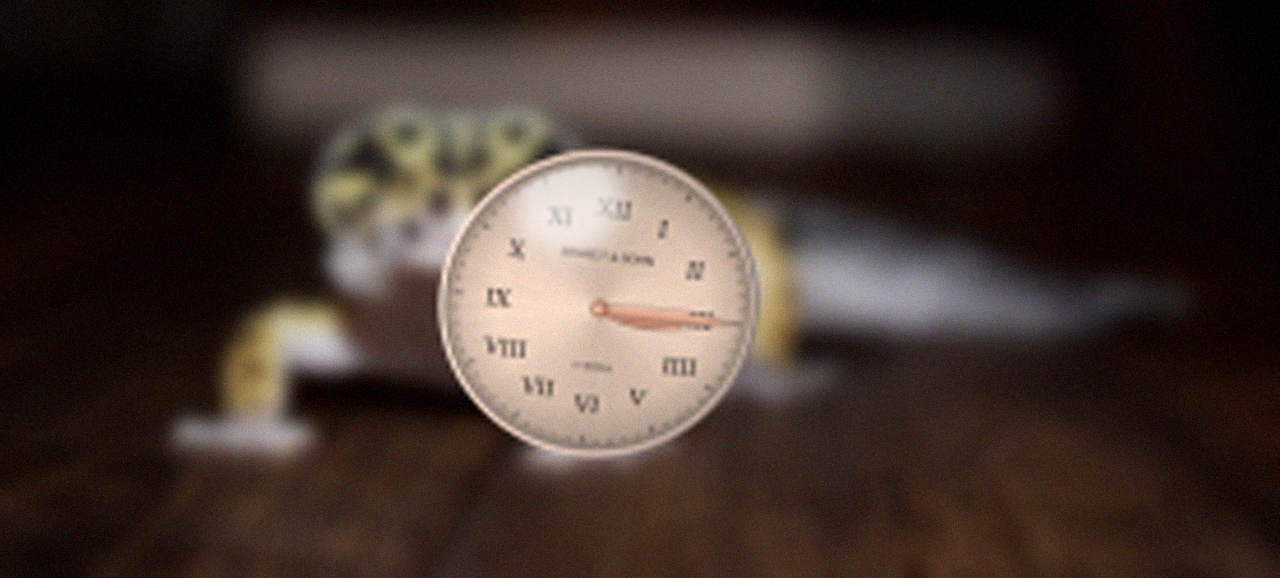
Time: {"hour": 3, "minute": 15}
